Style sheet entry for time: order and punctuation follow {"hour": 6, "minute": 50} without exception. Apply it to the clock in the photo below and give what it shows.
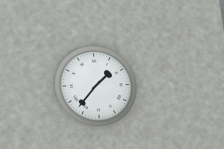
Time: {"hour": 1, "minute": 37}
